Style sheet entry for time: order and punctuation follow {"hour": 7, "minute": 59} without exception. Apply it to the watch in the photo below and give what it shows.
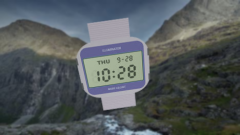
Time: {"hour": 10, "minute": 28}
